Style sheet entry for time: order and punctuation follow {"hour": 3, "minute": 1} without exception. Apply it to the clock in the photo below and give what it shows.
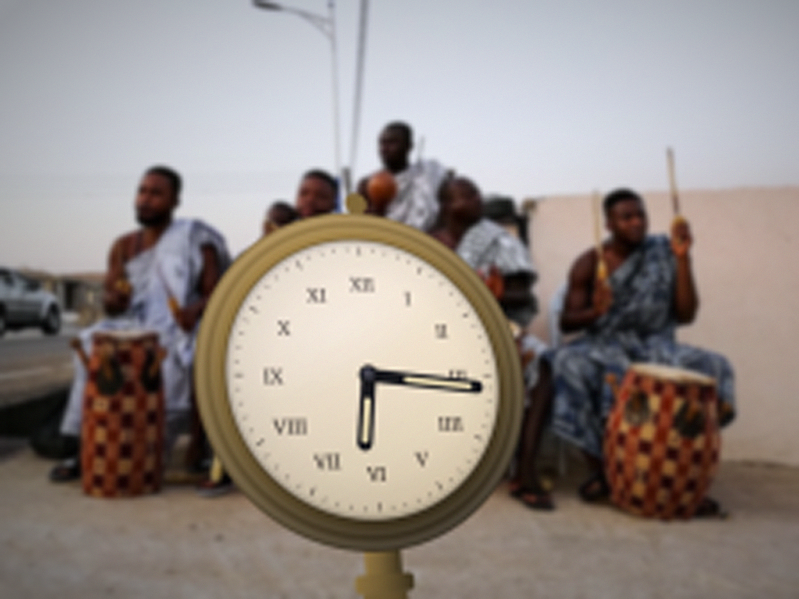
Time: {"hour": 6, "minute": 16}
